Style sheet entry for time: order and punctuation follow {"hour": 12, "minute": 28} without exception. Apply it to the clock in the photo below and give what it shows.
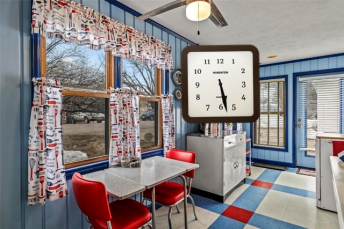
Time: {"hour": 5, "minute": 28}
